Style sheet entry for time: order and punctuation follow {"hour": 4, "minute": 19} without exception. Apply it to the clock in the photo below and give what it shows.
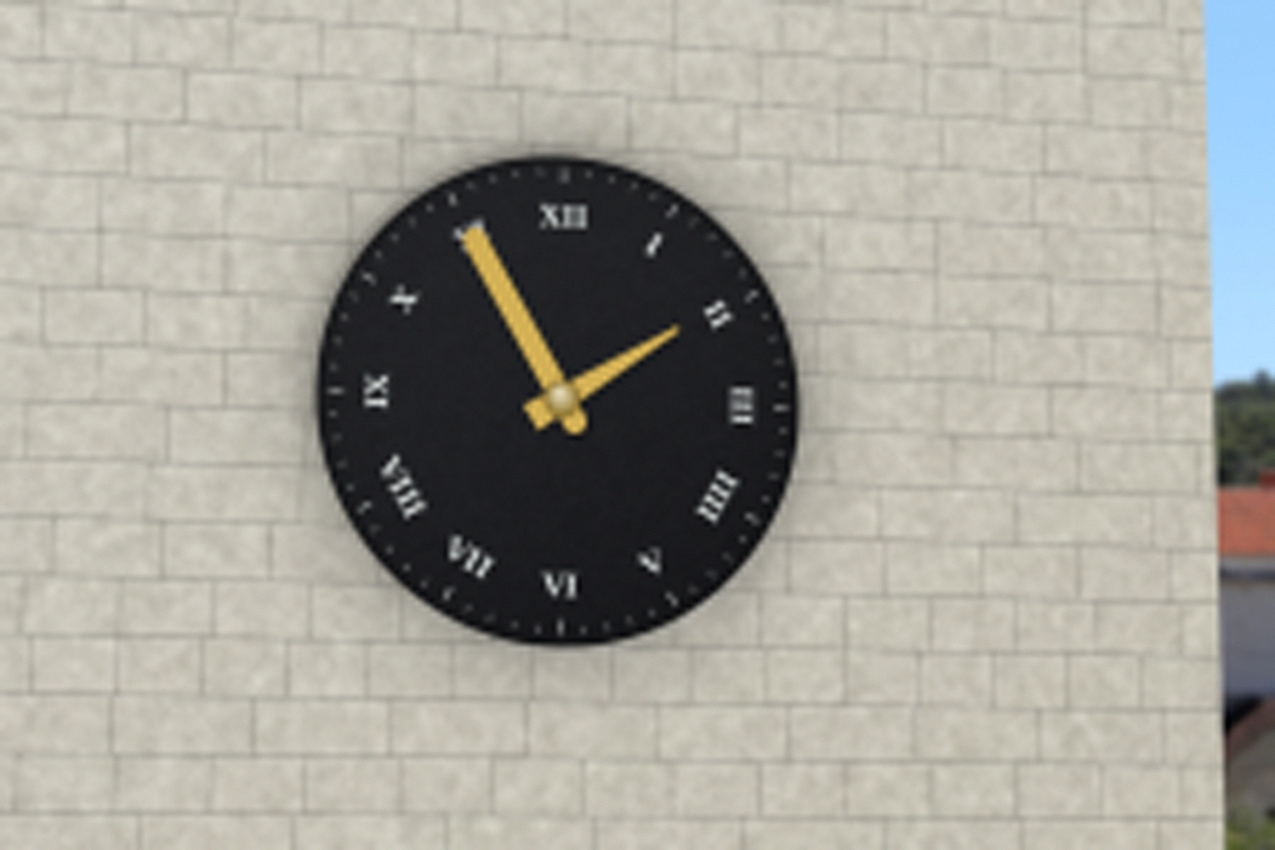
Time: {"hour": 1, "minute": 55}
